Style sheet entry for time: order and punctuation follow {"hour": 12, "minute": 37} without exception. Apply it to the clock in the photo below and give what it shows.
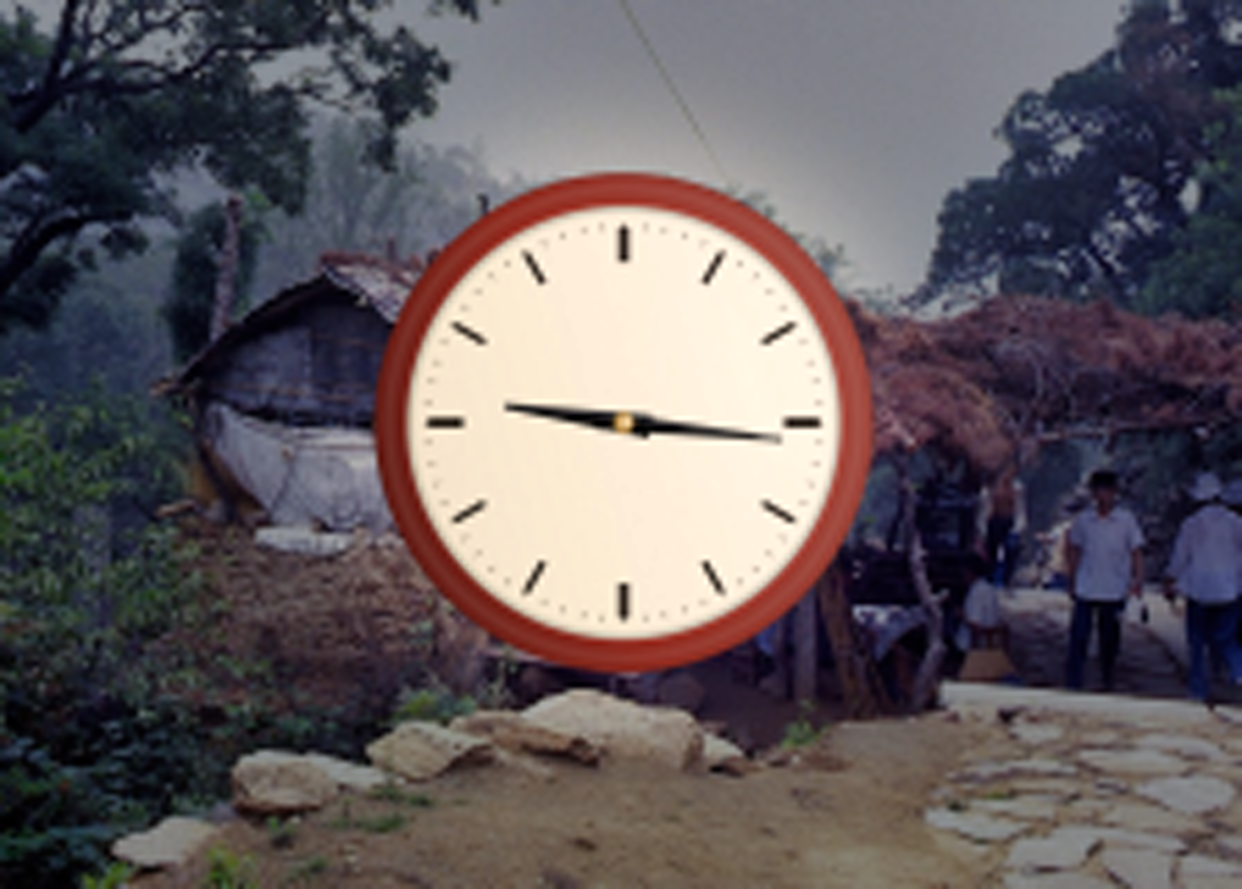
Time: {"hour": 9, "minute": 16}
